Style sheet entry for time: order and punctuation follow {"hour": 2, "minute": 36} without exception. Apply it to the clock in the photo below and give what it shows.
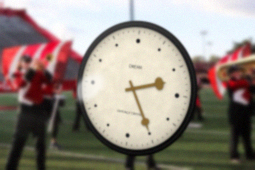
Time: {"hour": 2, "minute": 25}
